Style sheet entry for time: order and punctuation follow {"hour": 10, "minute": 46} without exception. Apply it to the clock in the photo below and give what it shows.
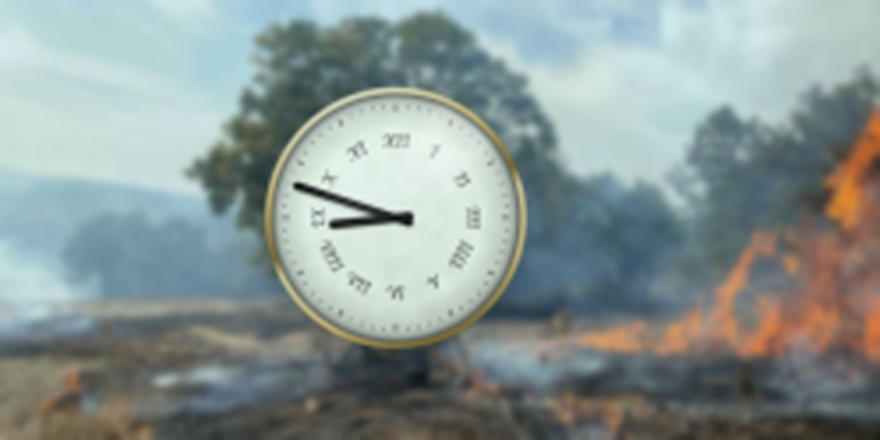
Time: {"hour": 8, "minute": 48}
